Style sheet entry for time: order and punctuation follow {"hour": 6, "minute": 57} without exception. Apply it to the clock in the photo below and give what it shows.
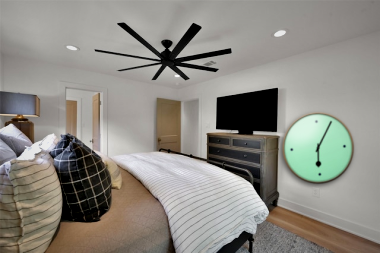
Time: {"hour": 6, "minute": 5}
